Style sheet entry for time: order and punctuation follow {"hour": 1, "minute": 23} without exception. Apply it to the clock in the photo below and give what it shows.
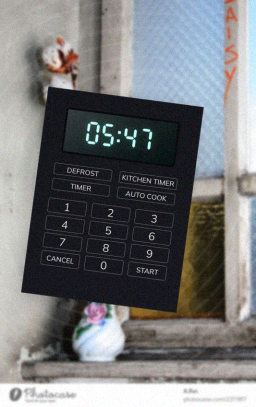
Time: {"hour": 5, "minute": 47}
